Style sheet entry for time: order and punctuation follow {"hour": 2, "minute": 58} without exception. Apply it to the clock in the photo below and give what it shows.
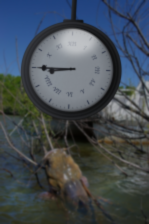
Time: {"hour": 8, "minute": 45}
